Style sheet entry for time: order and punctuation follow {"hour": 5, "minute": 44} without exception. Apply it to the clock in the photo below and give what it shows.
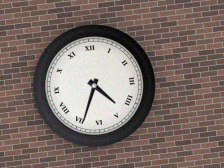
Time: {"hour": 4, "minute": 34}
